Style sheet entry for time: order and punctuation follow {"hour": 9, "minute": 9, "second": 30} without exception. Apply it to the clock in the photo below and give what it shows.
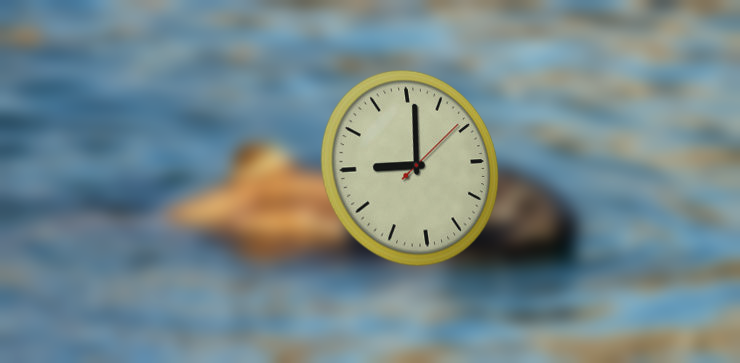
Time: {"hour": 9, "minute": 1, "second": 9}
